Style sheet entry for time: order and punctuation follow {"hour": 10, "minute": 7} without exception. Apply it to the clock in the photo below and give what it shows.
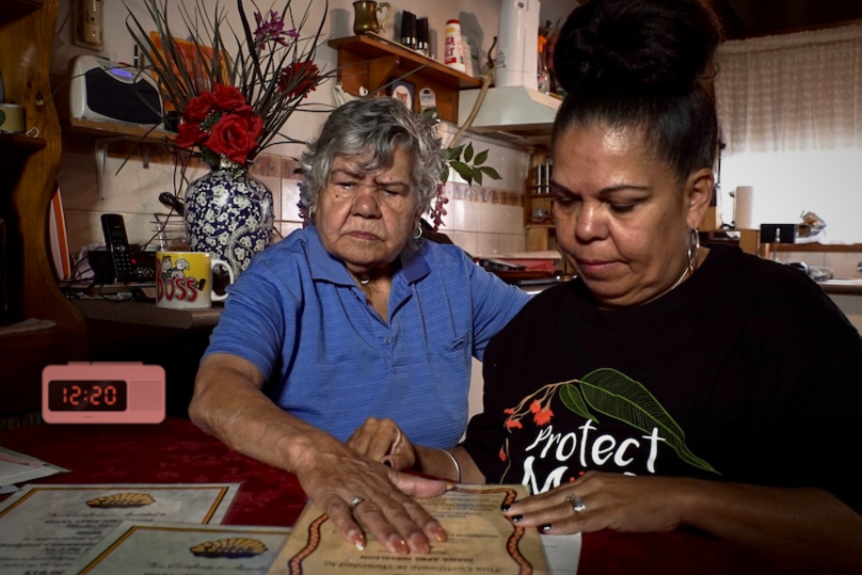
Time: {"hour": 12, "minute": 20}
